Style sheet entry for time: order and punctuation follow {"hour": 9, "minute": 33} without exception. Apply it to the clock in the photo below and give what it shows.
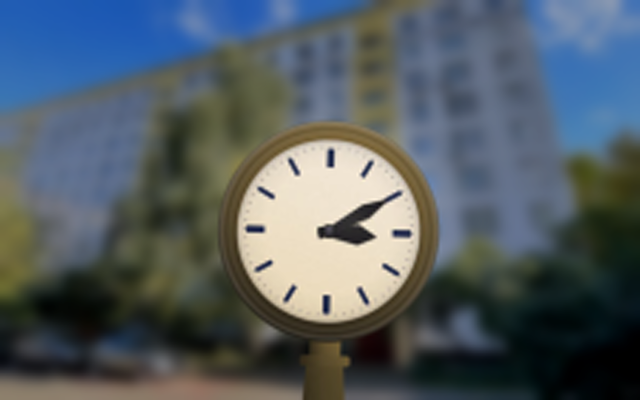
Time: {"hour": 3, "minute": 10}
